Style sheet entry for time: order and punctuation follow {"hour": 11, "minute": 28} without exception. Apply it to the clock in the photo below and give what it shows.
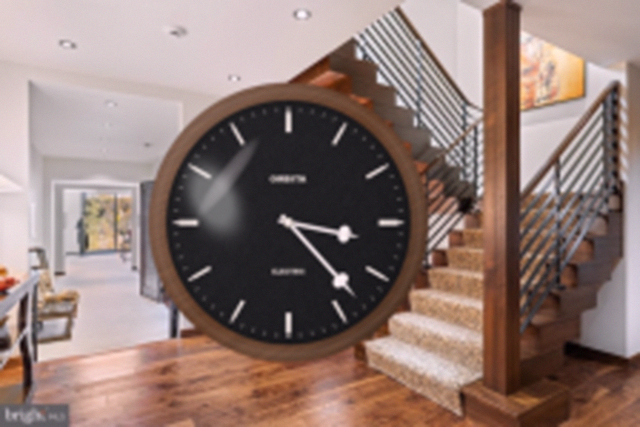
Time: {"hour": 3, "minute": 23}
